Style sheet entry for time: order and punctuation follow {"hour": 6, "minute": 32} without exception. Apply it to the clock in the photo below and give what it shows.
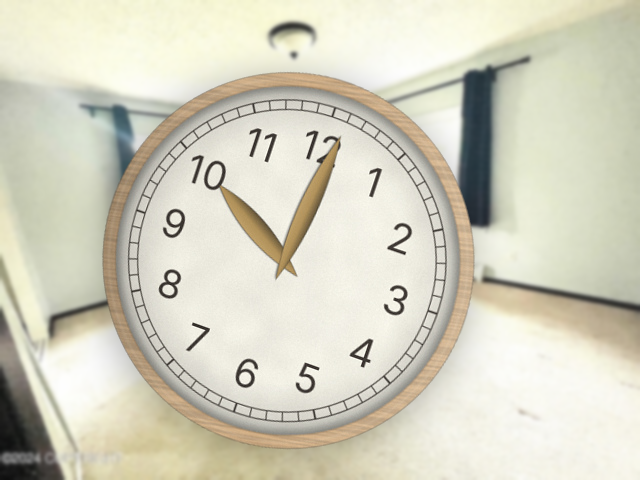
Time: {"hour": 10, "minute": 1}
